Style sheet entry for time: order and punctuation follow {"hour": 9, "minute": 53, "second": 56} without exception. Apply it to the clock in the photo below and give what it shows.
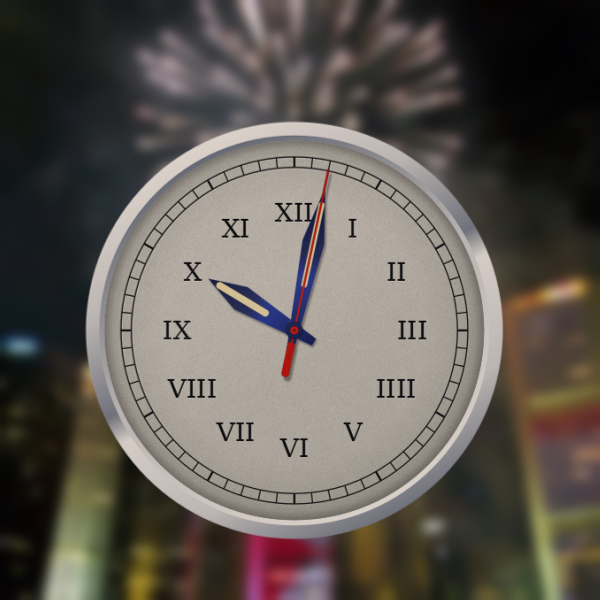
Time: {"hour": 10, "minute": 2, "second": 2}
